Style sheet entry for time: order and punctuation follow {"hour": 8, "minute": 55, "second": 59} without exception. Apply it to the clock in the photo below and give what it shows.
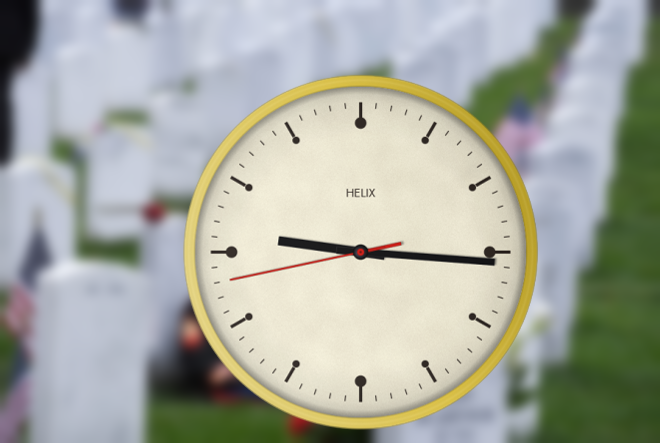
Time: {"hour": 9, "minute": 15, "second": 43}
